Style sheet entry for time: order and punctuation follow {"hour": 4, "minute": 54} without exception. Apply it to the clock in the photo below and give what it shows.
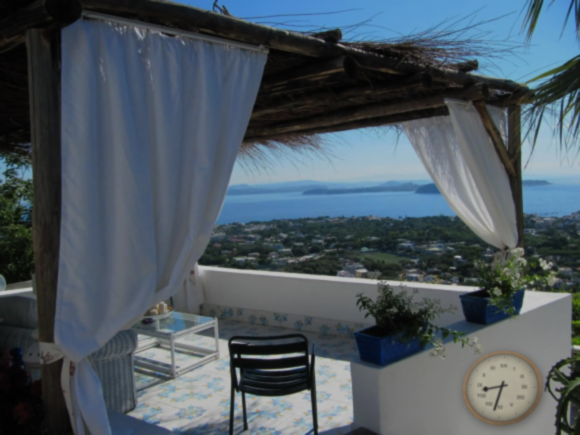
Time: {"hour": 8, "minute": 32}
